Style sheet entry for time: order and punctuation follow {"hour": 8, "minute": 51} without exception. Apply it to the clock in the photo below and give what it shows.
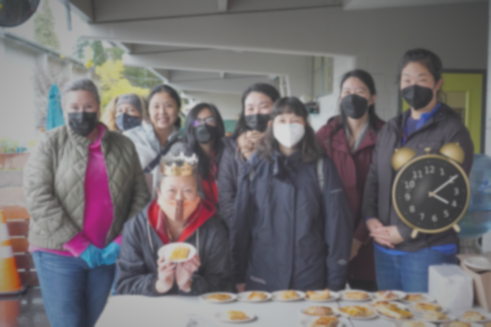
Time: {"hour": 4, "minute": 10}
